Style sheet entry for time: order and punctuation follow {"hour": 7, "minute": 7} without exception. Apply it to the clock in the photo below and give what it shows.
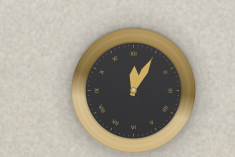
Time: {"hour": 12, "minute": 5}
